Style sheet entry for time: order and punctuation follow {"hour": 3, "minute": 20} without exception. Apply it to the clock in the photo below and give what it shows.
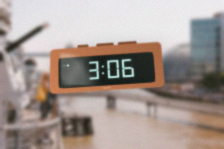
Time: {"hour": 3, "minute": 6}
